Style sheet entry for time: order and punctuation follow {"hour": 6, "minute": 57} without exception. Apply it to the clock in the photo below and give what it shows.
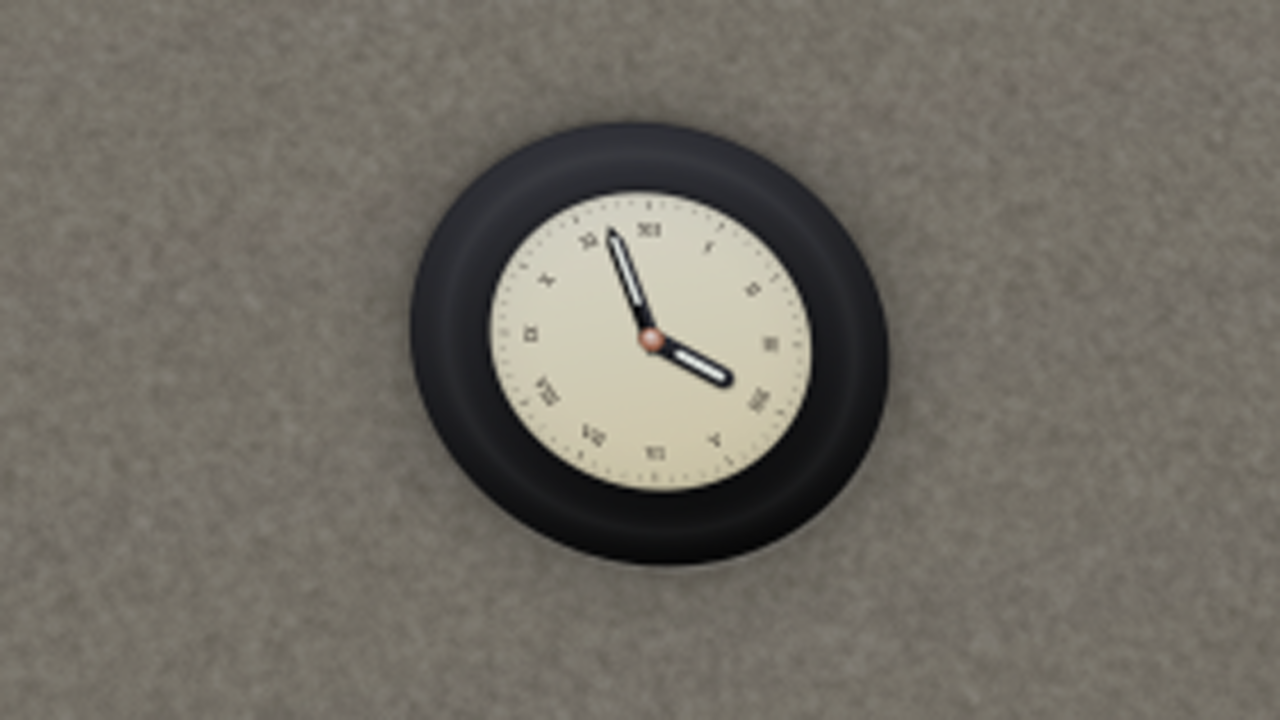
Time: {"hour": 3, "minute": 57}
